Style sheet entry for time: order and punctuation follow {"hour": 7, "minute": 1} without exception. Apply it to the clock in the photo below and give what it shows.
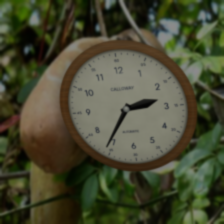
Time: {"hour": 2, "minute": 36}
